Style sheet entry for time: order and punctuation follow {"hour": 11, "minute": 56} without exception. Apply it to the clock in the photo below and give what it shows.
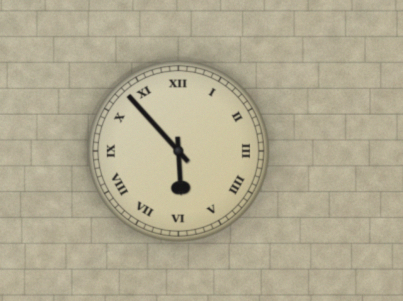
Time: {"hour": 5, "minute": 53}
